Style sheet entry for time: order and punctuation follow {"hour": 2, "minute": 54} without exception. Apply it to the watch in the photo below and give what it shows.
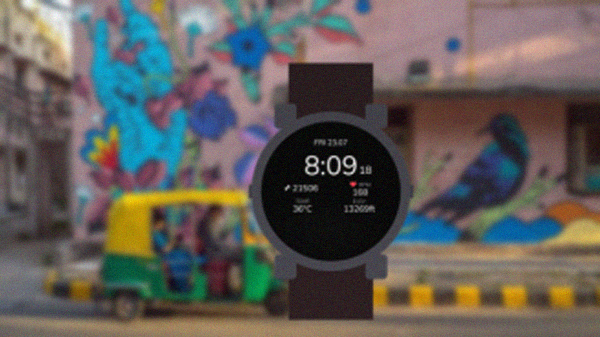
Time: {"hour": 8, "minute": 9}
